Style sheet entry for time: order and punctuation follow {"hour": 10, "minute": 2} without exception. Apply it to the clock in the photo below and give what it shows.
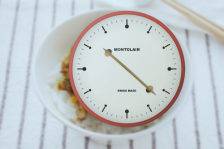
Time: {"hour": 10, "minute": 22}
